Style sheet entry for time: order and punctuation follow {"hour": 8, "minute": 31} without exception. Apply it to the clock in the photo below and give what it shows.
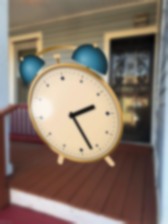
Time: {"hour": 2, "minute": 27}
